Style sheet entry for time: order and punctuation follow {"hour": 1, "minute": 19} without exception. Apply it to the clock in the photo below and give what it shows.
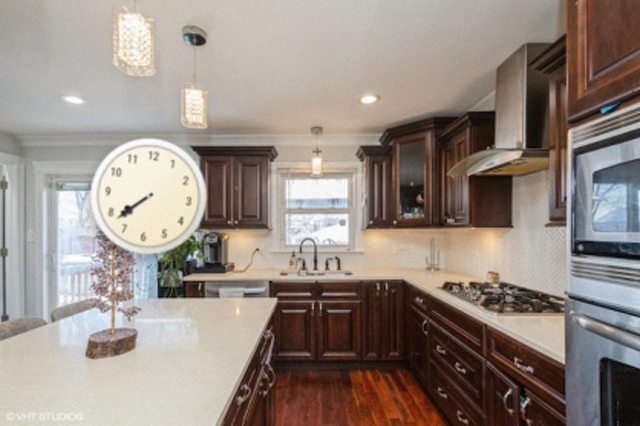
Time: {"hour": 7, "minute": 38}
